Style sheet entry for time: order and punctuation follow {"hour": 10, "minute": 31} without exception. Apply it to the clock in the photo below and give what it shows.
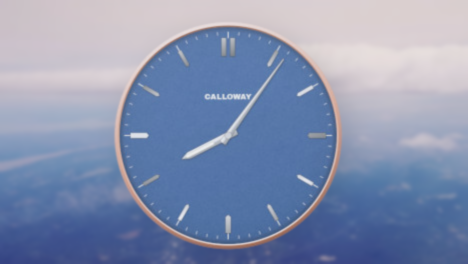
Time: {"hour": 8, "minute": 6}
